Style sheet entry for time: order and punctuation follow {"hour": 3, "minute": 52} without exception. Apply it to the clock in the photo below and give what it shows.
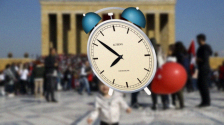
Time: {"hour": 7, "minute": 52}
